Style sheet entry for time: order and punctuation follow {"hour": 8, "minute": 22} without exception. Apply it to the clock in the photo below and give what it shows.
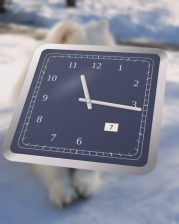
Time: {"hour": 11, "minute": 16}
